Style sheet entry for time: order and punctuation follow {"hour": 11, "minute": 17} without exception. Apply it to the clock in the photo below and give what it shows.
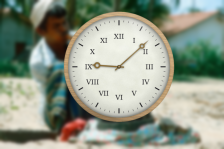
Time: {"hour": 9, "minute": 8}
